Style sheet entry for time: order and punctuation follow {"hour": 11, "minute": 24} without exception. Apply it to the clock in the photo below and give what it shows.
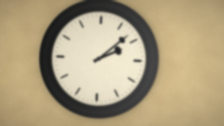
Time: {"hour": 2, "minute": 8}
